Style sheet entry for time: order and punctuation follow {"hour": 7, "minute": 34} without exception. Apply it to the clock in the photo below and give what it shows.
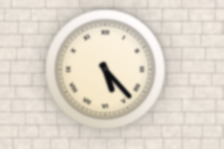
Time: {"hour": 5, "minute": 23}
